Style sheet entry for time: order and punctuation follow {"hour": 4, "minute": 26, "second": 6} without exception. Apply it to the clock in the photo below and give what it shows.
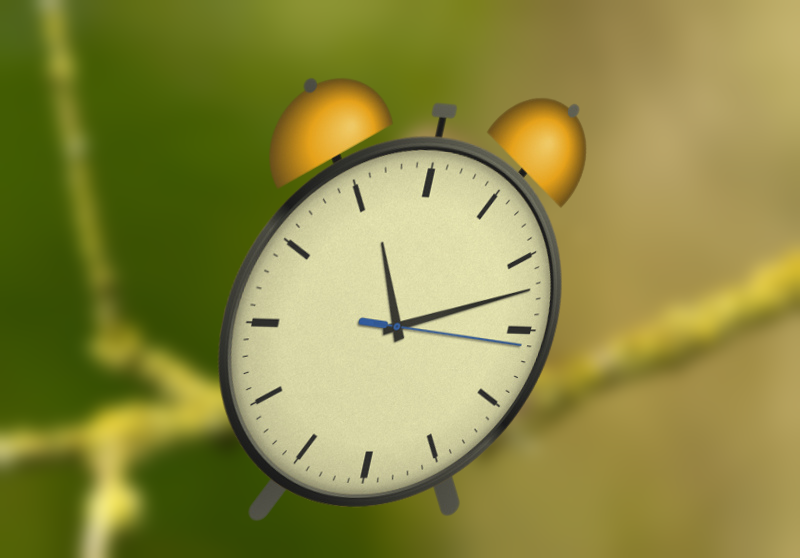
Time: {"hour": 11, "minute": 12, "second": 16}
